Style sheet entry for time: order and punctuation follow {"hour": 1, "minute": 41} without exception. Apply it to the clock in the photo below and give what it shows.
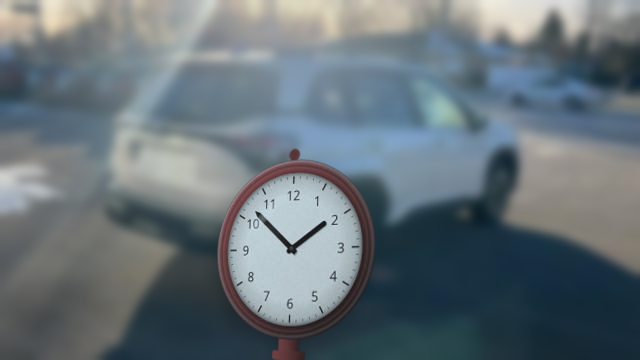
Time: {"hour": 1, "minute": 52}
